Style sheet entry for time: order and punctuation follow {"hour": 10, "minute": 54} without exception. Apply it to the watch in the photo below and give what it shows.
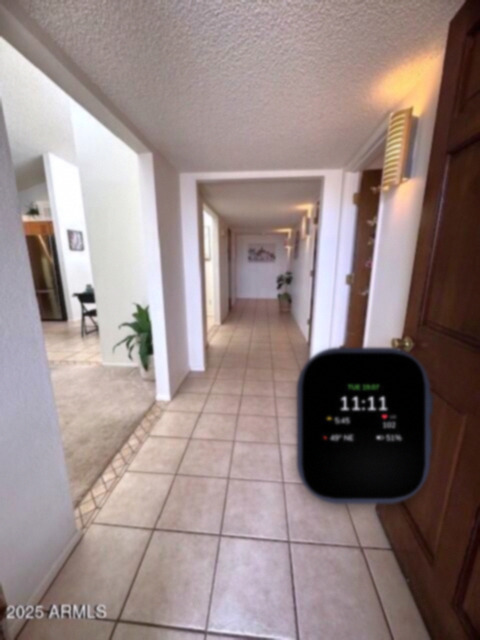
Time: {"hour": 11, "minute": 11}
